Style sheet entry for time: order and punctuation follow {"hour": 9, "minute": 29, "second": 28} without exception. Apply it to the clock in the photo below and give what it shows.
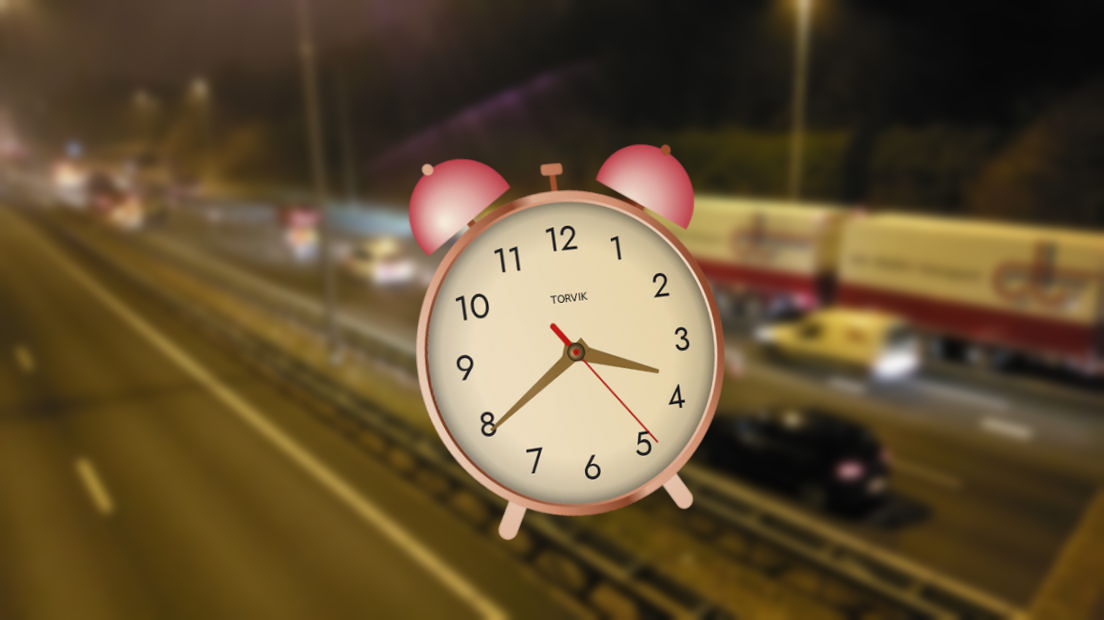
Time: {"hour": 3, "minute": 39, "second": 24}
